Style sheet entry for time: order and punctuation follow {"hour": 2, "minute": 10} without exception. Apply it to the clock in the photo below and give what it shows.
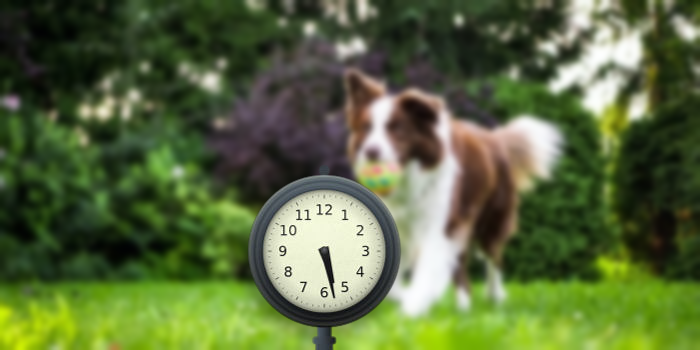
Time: {"hour": 5, "minute": 28}
